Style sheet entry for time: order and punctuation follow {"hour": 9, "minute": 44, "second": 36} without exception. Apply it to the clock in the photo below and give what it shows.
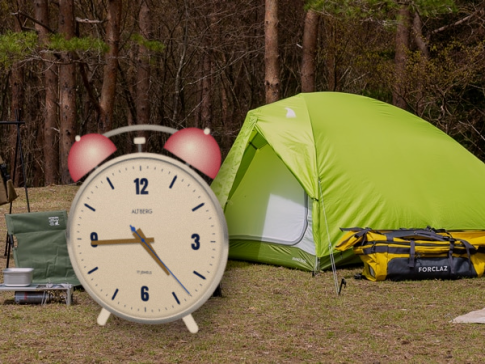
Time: {"hour": 4, "minute": 44, "second": 23}
